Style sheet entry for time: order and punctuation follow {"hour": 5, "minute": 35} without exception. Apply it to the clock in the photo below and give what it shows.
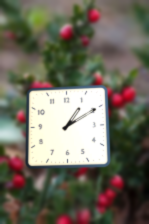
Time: {"hour": 1, "minute": 10}
